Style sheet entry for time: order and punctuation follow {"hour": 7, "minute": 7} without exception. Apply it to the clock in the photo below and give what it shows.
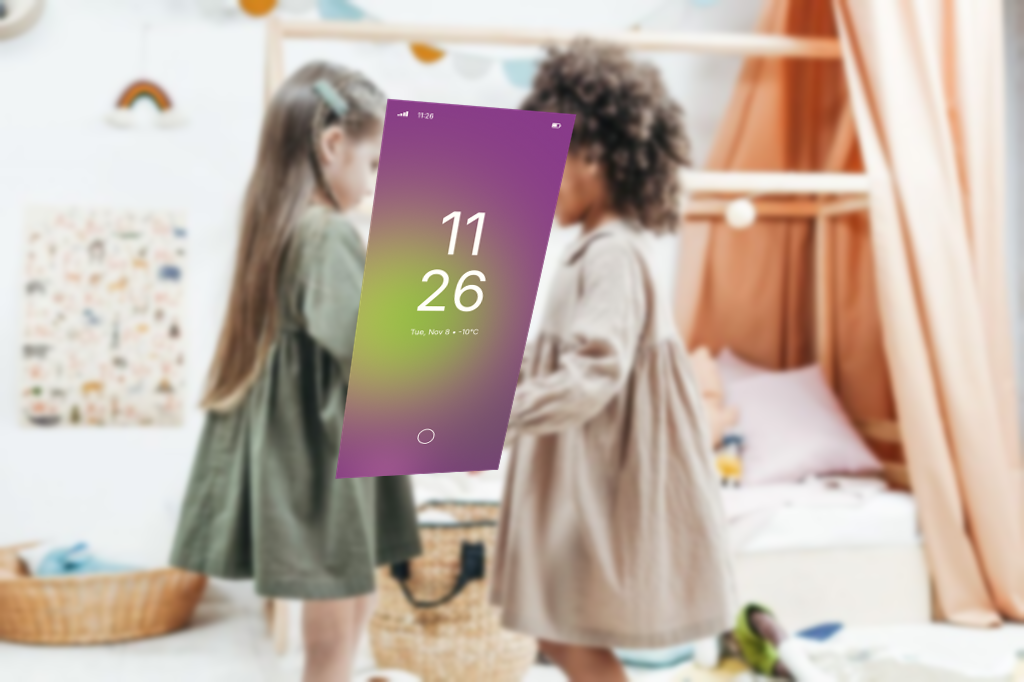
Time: {"hour": 11, "minute": 26}
